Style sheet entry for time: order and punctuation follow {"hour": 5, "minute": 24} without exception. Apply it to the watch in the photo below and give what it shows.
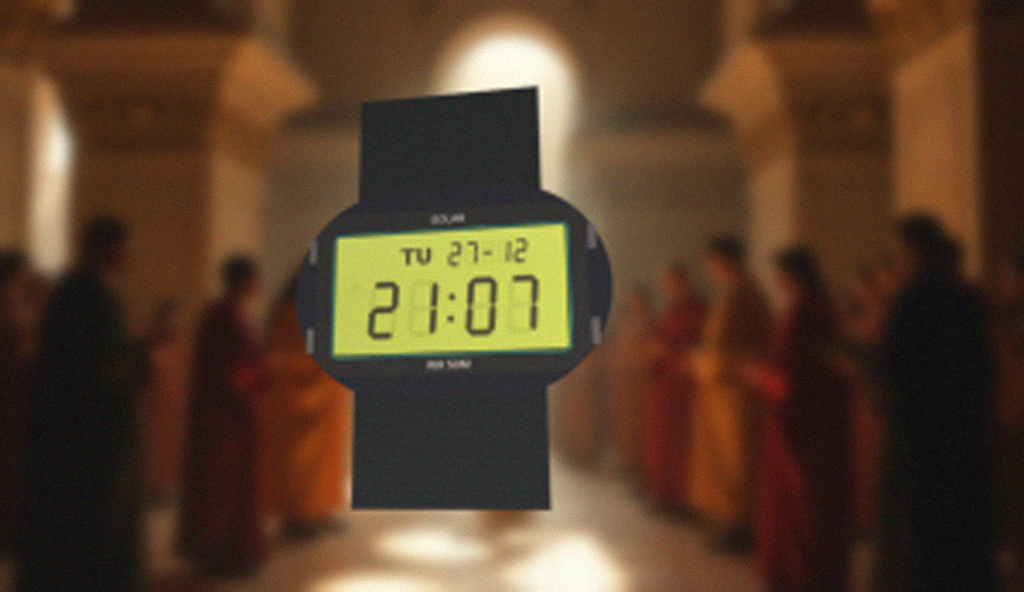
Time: {"hour": 21, "minute": 7}
